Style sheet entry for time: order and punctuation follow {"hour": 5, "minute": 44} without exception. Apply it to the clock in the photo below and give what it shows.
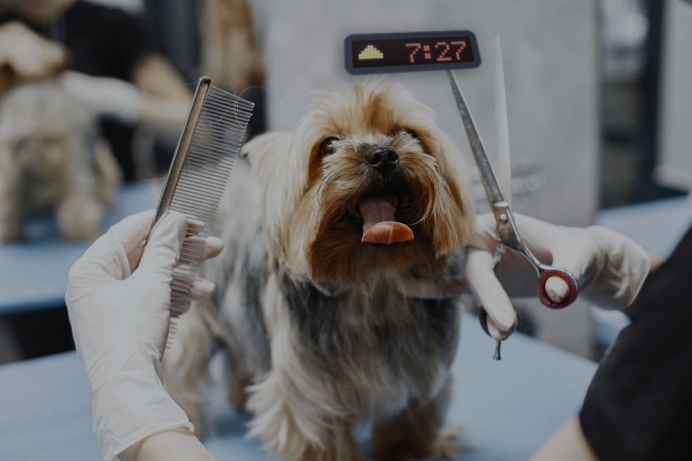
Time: {"hour": 7, "minute": 27}
